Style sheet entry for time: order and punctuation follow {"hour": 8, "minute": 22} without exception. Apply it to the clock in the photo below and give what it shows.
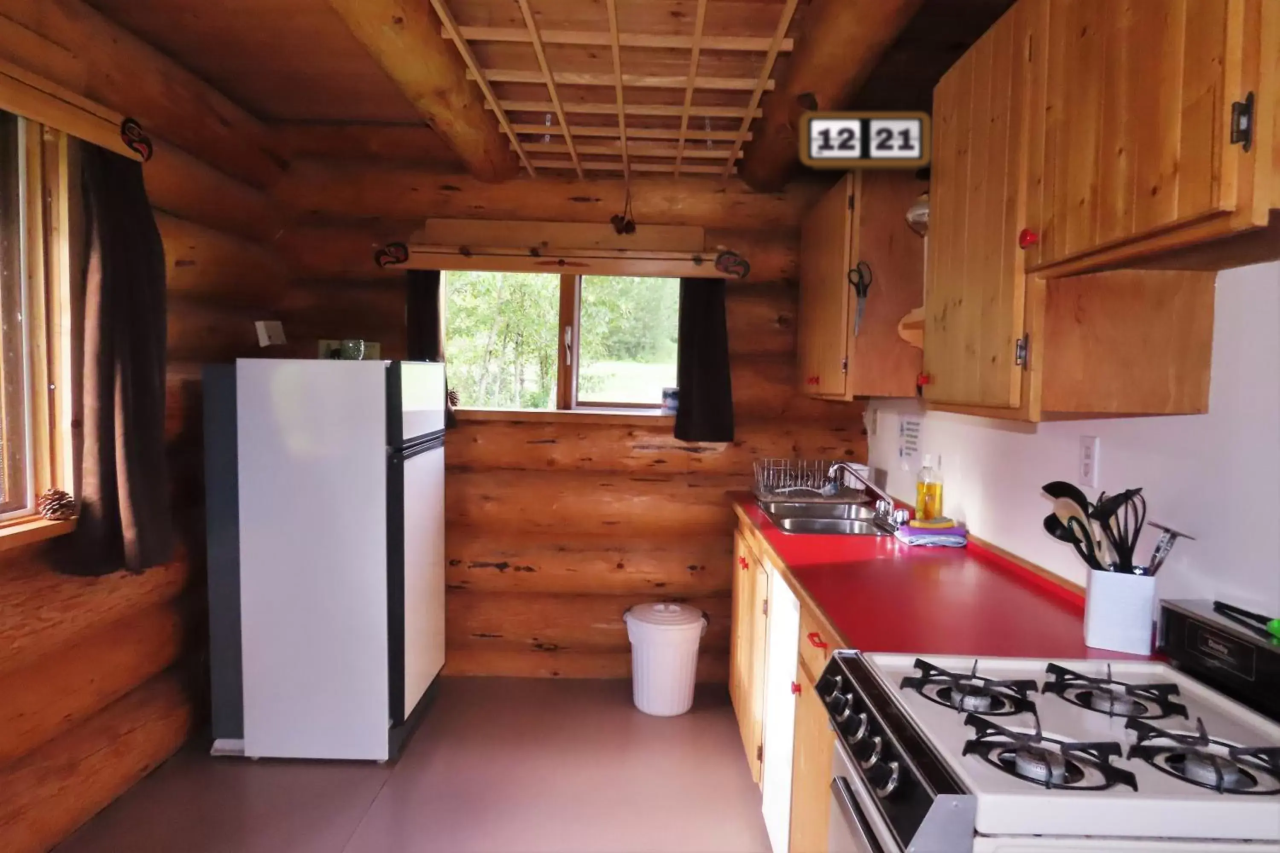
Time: {"hour": 12, "minute": 21}
